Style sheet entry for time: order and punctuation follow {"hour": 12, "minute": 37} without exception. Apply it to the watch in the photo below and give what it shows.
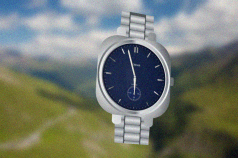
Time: {"hour": 5, "minute": 57}
